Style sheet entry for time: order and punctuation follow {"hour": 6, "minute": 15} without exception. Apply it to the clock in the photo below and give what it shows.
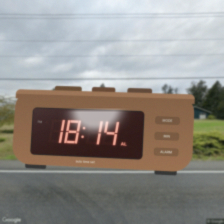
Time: {"hour": 18, "minute": 14}
